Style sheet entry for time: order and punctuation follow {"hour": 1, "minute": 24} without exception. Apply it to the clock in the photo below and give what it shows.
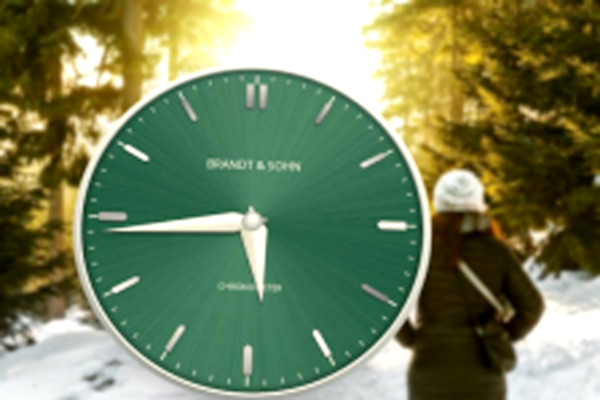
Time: {"hour": 5, "minute": 44}
